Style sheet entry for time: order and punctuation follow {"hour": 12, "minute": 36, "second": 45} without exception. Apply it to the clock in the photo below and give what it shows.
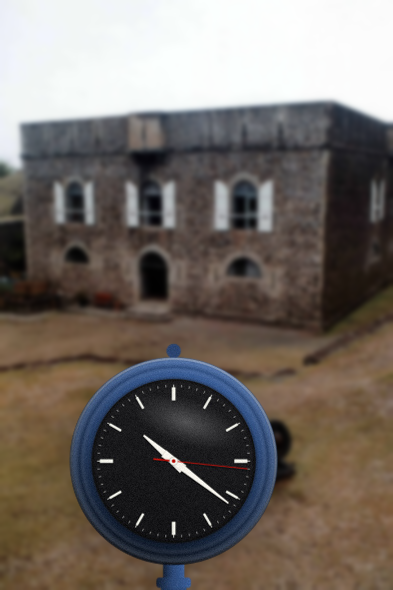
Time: {"hour": 10, "minute": 21, "second": 16}
